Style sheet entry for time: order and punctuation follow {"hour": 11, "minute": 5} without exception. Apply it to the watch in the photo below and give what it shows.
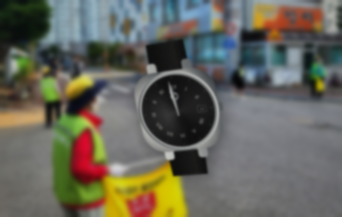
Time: {"hour": 11, "minute": 59}
